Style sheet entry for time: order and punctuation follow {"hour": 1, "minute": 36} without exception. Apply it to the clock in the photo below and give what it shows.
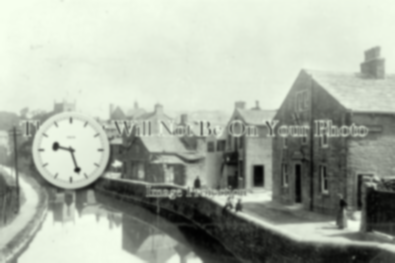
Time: {"hour": 9, "minute": 27}
